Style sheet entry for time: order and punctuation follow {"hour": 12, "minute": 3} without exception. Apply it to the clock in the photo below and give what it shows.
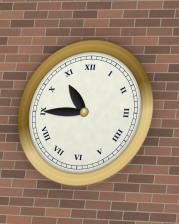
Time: {"hour": 10, "minute": 45}
